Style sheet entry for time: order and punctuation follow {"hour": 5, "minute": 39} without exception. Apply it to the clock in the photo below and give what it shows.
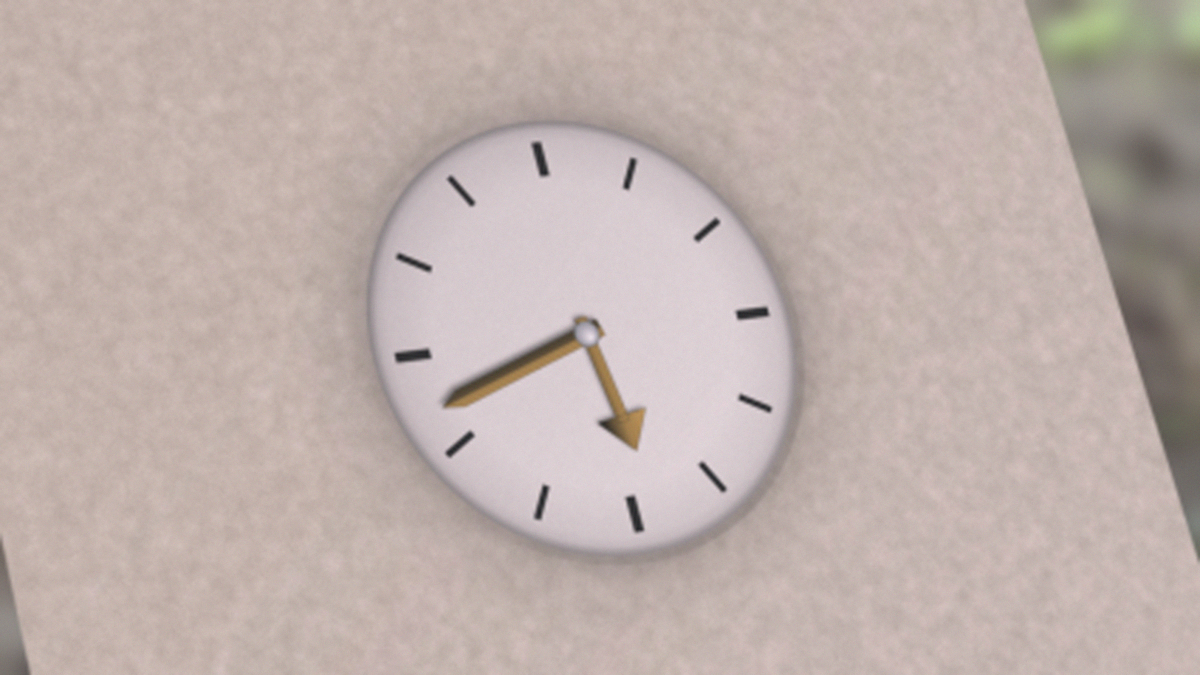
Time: {"hour": 5, "minute": 42}
